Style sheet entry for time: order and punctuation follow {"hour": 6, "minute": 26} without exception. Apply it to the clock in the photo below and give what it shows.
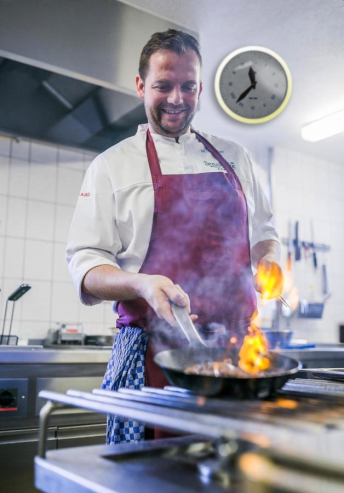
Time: {"hour": 11, "minute": 37}
